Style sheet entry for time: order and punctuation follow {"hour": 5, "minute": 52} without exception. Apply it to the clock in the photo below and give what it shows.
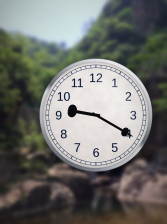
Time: {"hour": 9, "minute": 20}
